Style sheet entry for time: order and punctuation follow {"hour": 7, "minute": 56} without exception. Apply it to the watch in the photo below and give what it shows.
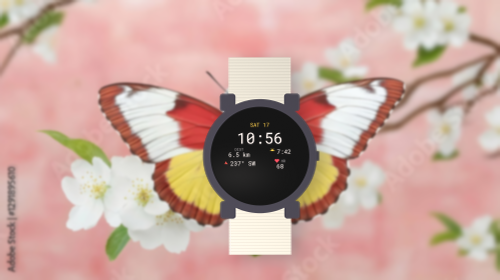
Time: {"hour": 10, "minute": 56}
